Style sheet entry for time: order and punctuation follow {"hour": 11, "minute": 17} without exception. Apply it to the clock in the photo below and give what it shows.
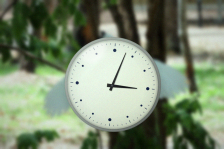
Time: {"hour": 3, "minute": 3}
